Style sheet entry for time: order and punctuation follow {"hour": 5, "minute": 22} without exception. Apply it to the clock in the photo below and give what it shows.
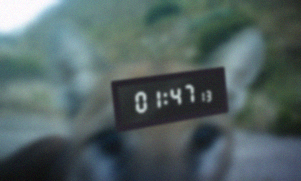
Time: {"hour": 1, "minute": 47}
